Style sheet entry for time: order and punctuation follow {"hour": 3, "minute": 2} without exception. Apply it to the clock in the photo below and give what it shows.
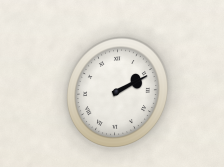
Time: {"hour": 2, "minute": 11}
